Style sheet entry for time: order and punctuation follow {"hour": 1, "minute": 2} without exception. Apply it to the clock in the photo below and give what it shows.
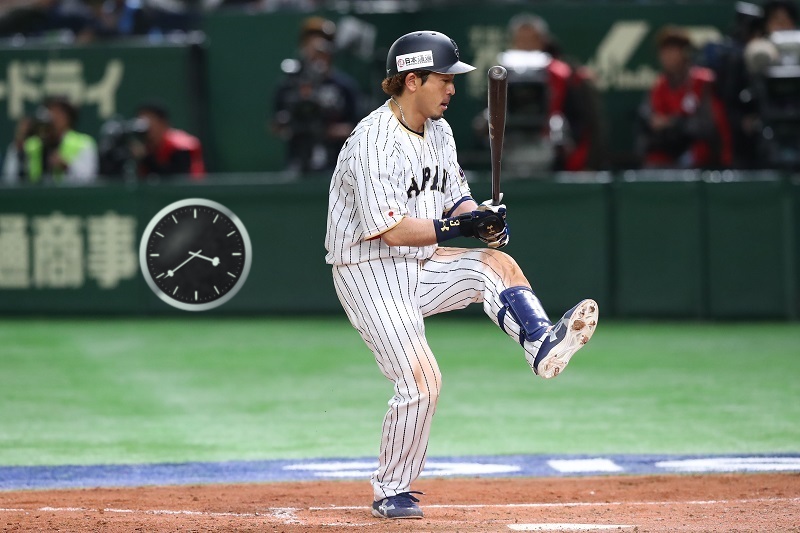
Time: {"hour": 3, "minute": 39}
